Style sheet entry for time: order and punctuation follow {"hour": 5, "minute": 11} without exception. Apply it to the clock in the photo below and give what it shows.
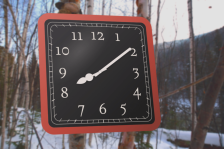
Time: {"hour": 8, "minute": 9}
